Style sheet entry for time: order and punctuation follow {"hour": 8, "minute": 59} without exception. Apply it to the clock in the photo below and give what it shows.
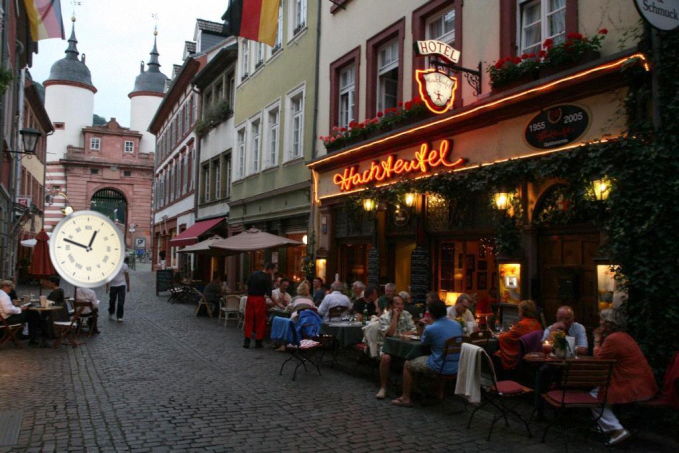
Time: {"hour": 12, "minute": 48}
